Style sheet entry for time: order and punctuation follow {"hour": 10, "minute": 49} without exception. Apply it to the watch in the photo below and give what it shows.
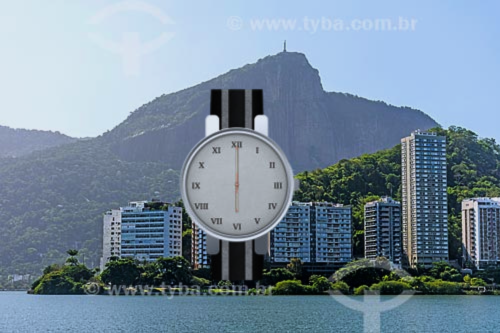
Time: {"hour": 6, "minute": 0}
